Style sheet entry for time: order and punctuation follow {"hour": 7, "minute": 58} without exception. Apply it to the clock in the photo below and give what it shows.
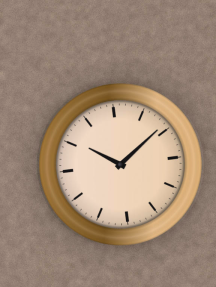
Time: {"hour": 10, "minute": 9}
